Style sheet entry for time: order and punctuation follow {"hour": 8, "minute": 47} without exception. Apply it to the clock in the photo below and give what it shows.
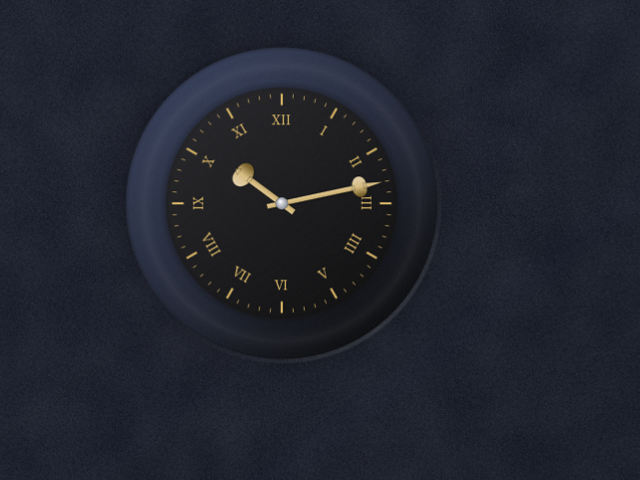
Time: {"hour": 10, "minute": 13}
